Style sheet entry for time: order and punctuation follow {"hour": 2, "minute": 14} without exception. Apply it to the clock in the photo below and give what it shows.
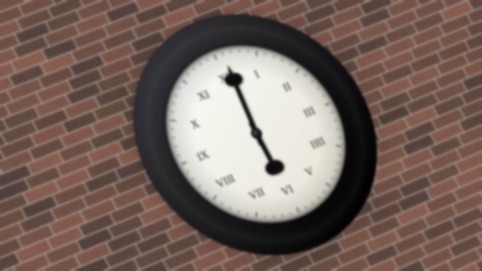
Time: {"hour": 6, "minute": 1}
